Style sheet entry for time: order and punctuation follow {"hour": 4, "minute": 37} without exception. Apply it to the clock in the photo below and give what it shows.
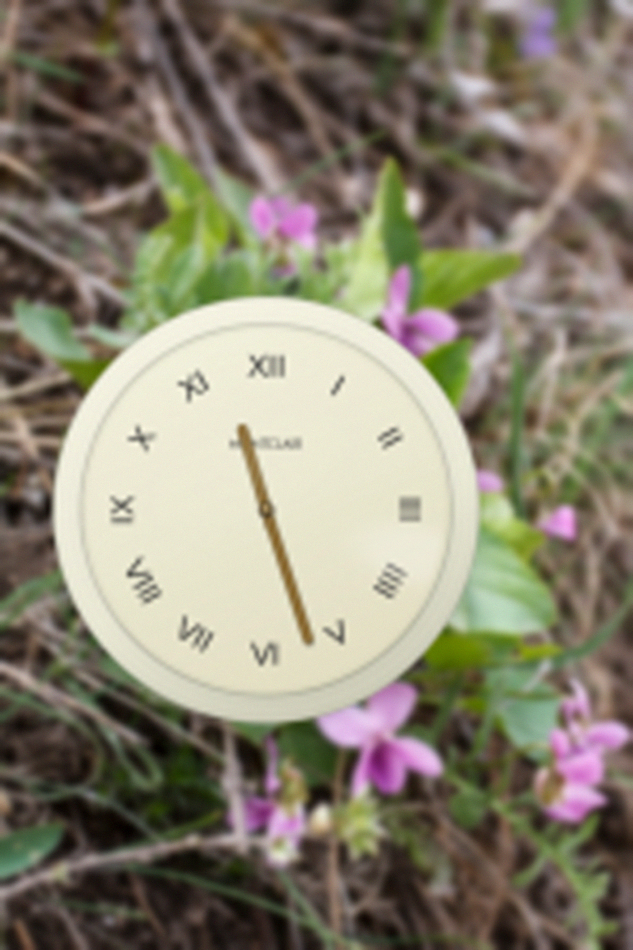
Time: {"hour": 11, "minute": 27}
